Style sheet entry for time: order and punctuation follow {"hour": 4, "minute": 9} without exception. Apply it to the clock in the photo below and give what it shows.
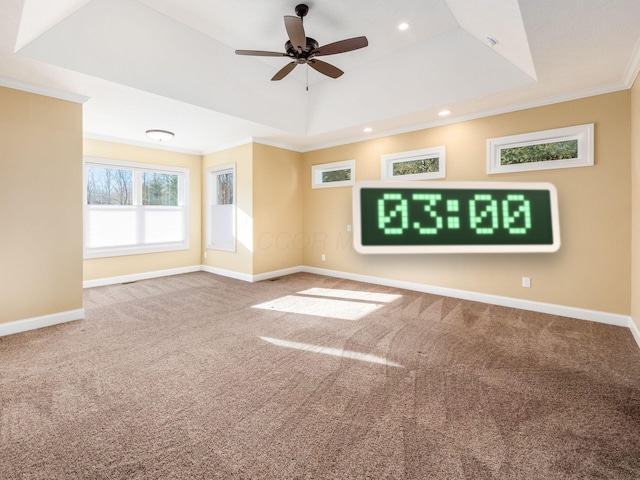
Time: {"hour": 3, "minute": 0}
